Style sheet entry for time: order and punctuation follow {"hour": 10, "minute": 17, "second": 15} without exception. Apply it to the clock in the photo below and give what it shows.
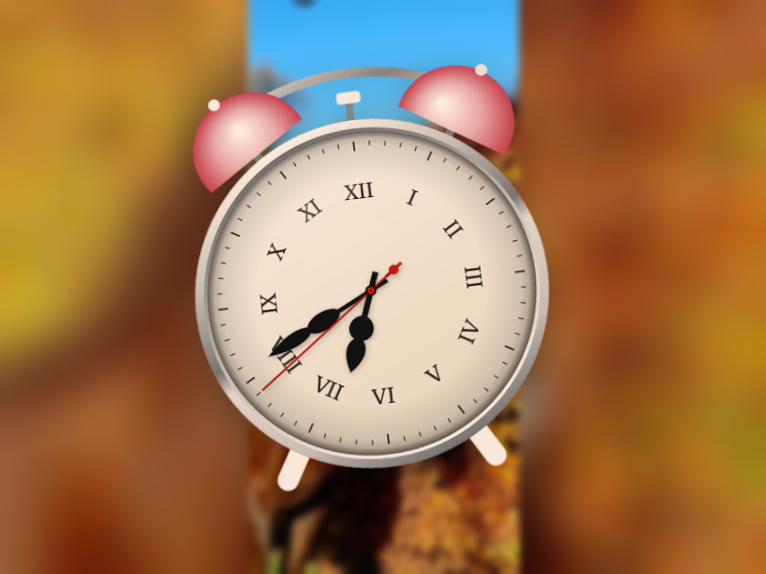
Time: {"hour": 6, "minute": 40, "second": 39}
